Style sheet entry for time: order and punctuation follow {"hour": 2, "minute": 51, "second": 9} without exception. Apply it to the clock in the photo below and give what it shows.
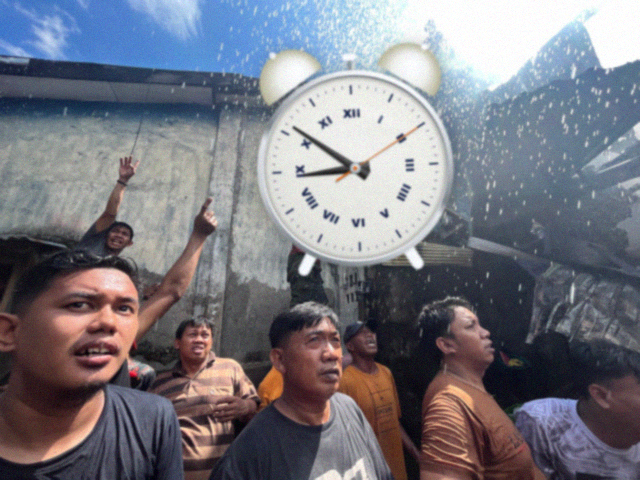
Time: {"hour": 8, "minute": 51, "second": 10}
